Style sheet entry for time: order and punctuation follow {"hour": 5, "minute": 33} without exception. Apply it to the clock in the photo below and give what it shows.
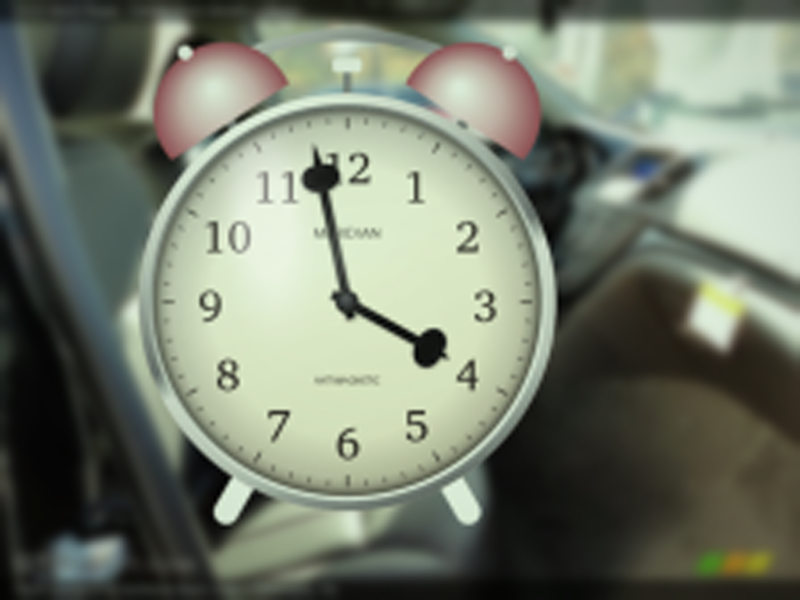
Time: {"hour": 3, "minute": 58}
